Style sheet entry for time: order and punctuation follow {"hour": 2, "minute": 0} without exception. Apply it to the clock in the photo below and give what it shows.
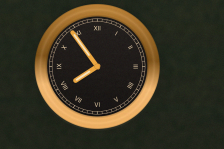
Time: {"hour": 7, "minute": 54}
